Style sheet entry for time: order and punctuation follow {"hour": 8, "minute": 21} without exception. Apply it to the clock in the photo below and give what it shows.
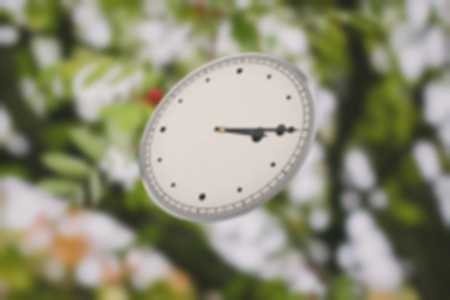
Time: {"hour": 3, "minute": 15}
